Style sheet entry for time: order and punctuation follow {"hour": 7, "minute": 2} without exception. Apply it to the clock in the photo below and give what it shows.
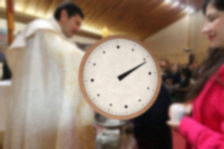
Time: {"hour": 2, "minute": 11}
